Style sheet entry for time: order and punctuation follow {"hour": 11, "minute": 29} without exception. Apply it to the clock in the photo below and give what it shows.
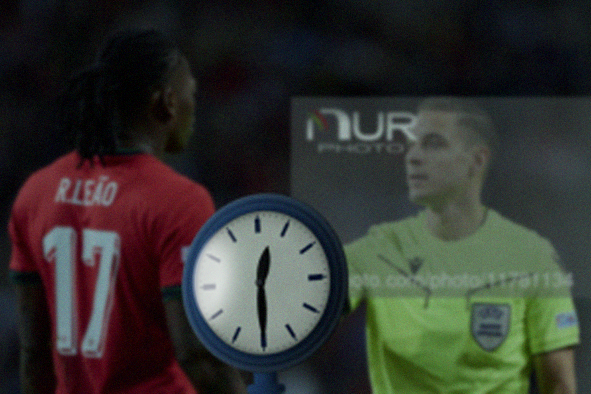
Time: {"hour": 12, "minute": 30}
